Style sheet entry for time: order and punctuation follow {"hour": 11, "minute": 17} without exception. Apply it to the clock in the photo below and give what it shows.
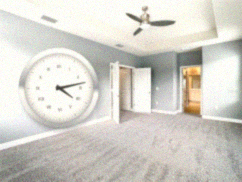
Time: {"hour": 4, "minute": 13}
